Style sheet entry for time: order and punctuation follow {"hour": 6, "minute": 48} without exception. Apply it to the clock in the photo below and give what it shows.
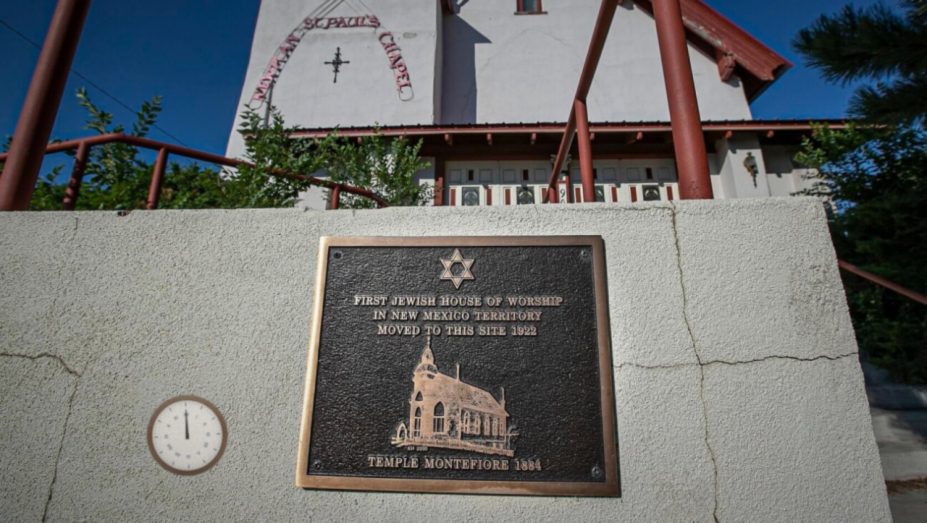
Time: {"hour": 12, "minute": 0}
